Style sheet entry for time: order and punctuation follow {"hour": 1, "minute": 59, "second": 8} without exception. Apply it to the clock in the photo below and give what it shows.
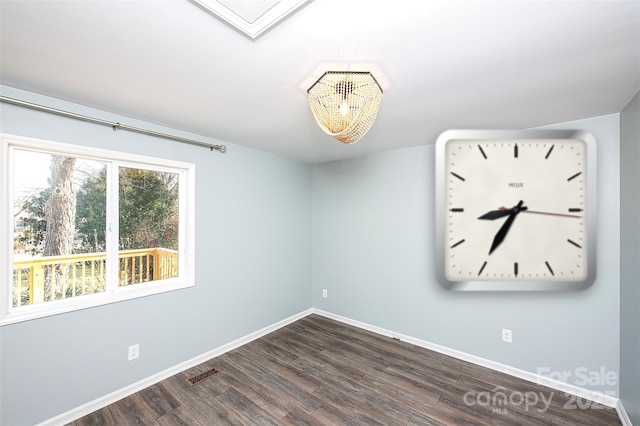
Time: {"hour": 8, "minute": 35, "second": 16}
